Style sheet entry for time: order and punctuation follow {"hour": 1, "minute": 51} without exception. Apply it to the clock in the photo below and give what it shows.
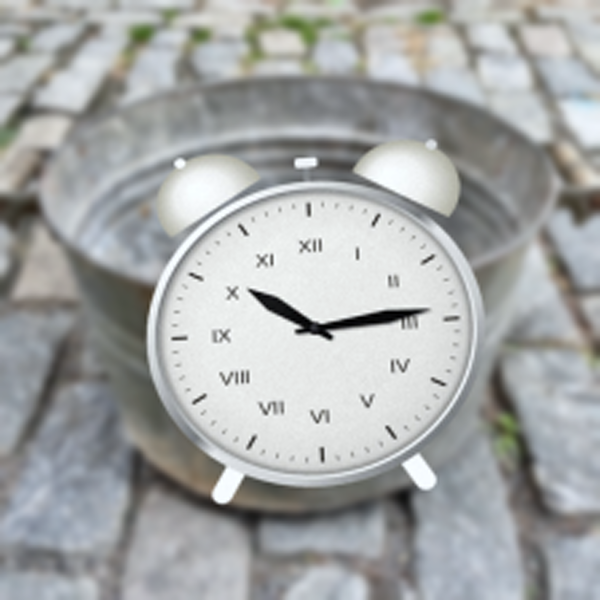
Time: {"hour": 10, "minute": 14}
